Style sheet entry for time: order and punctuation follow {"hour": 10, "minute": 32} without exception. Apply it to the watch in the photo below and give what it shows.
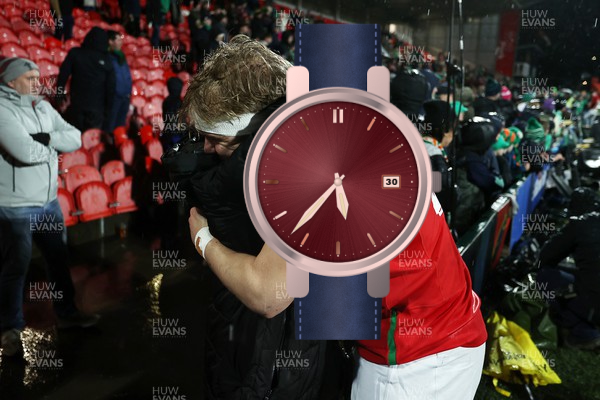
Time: {"hour": 5, "minute": 37}
